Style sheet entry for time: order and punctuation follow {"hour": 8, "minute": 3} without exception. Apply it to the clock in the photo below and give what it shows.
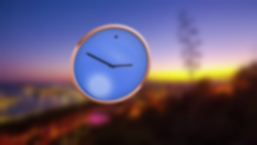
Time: {"hour": 2, "minute": 49}
